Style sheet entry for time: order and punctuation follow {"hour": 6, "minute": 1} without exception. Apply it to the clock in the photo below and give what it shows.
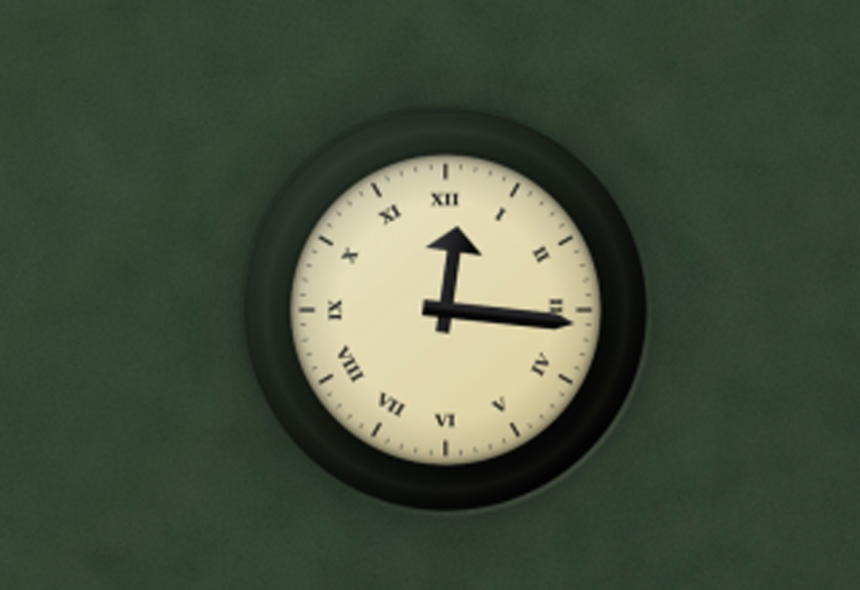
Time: {"hour": 12, "minute": 16}
